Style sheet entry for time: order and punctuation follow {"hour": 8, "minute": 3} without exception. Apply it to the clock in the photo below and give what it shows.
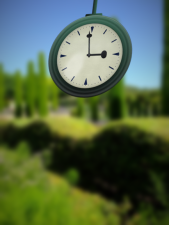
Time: {"hour": 2, "minute": 59}
